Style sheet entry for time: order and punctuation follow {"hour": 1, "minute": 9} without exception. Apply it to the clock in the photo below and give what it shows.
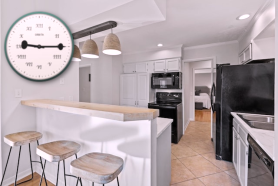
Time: {"hour": 9, "minute": 15}
